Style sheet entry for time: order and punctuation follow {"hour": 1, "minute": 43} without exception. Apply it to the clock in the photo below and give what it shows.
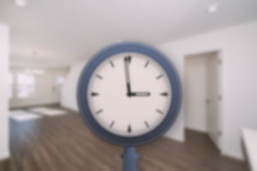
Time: {"hour": 2, "minute": 59}
